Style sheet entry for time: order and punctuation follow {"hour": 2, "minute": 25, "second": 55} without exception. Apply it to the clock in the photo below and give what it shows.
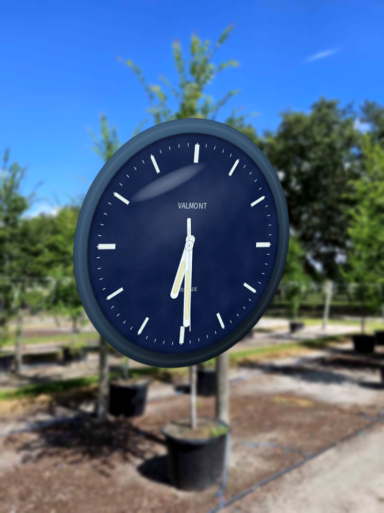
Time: {"hour": 6, "minute": 29, "second": 29}
